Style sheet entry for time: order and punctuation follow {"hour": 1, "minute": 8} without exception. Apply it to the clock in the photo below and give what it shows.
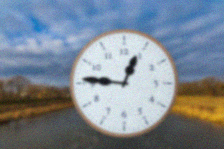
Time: {"hour": 12, "minute": 46}
